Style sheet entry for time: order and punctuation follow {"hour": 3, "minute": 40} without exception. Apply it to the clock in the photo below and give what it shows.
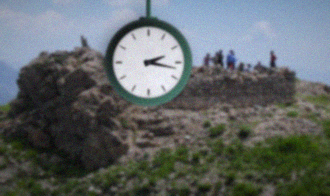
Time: {"hour": 2, "minute": 17}
